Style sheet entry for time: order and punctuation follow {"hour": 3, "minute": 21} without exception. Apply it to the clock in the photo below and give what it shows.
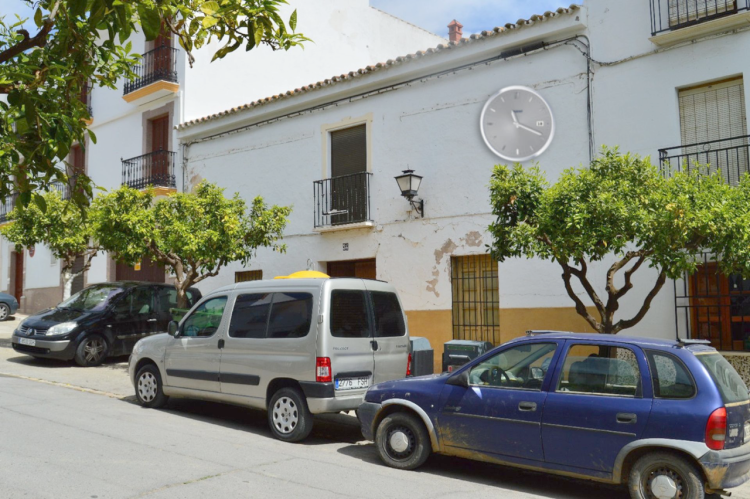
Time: {"hour": 11, "minute": 19}
